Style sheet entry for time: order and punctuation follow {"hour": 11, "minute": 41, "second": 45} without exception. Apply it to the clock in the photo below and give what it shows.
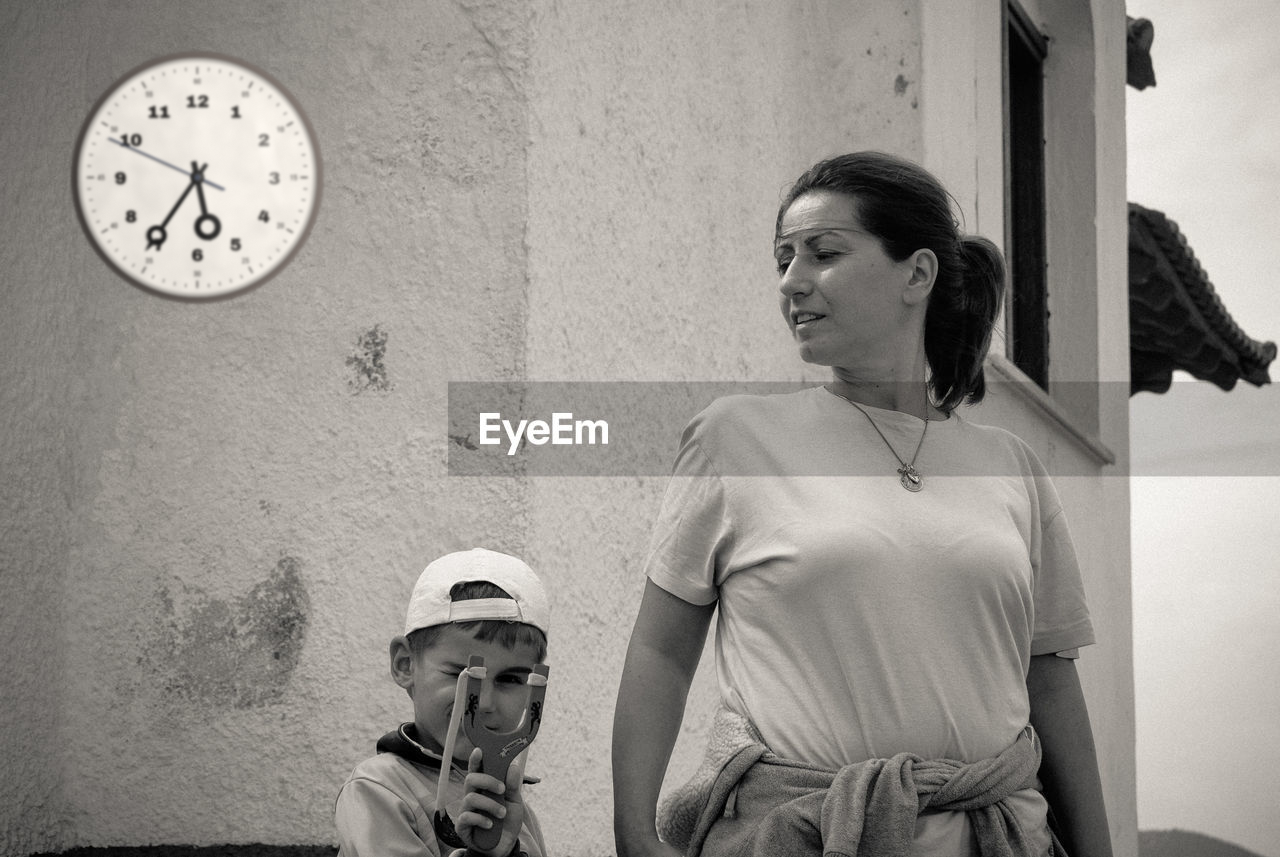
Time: {"hour": 5, "minute": 35, "second": 49}
